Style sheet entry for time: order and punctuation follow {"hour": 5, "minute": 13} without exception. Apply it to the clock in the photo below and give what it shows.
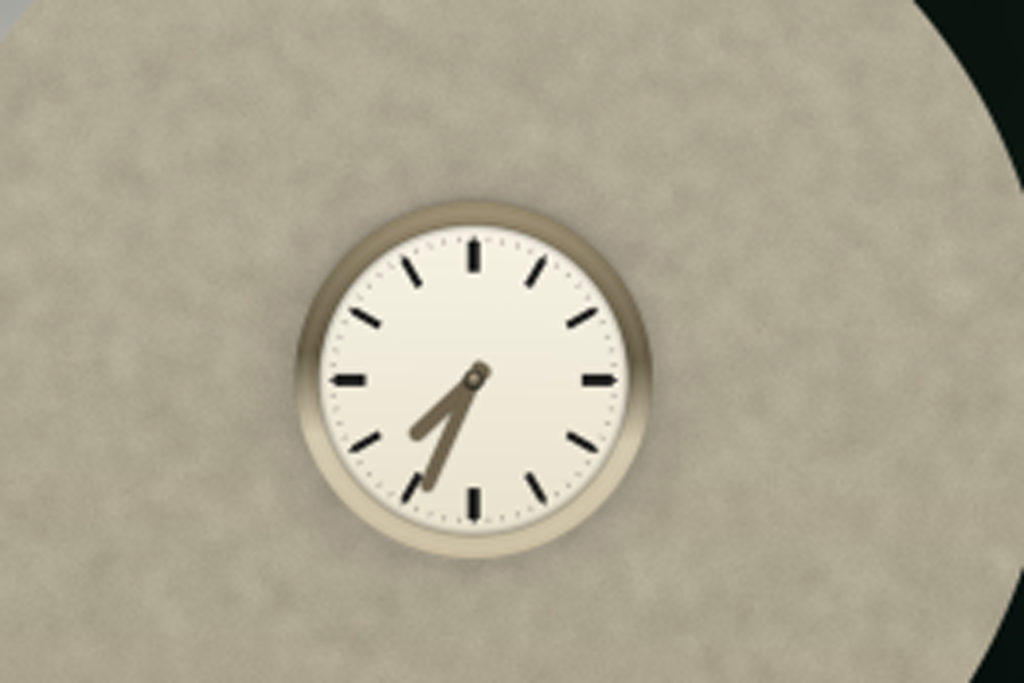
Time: {"hour": 7, "minute": 34}
